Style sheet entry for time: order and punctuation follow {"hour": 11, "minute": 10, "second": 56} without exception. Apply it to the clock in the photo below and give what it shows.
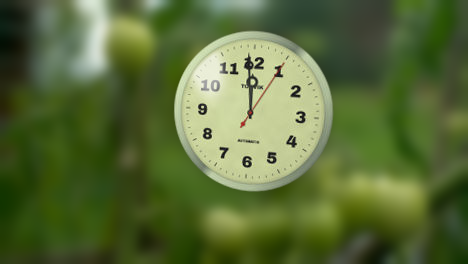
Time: {"hour": 11, "minute": 59, "second": 5}
